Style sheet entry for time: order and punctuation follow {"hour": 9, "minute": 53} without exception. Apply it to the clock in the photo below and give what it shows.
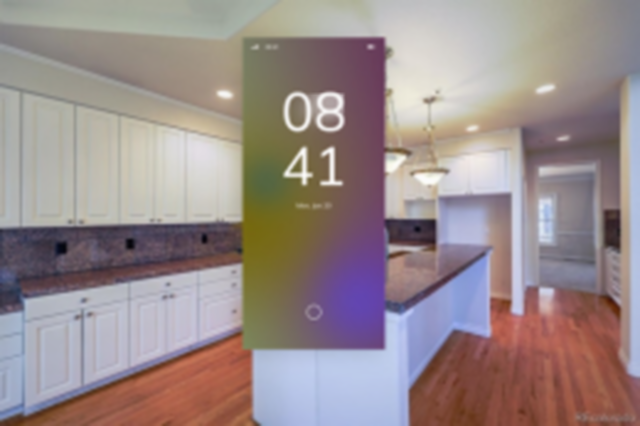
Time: {"hour": 8, "minute": 41}
